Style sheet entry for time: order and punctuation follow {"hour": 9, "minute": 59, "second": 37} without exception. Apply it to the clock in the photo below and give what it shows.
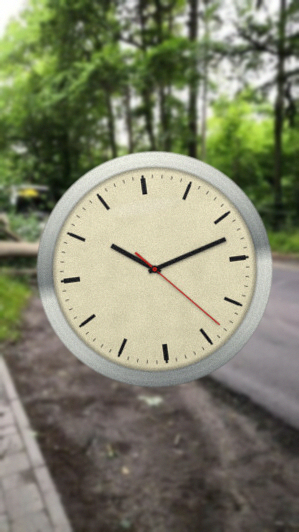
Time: {"hour": 10, "minute": 12, "second": 23}
